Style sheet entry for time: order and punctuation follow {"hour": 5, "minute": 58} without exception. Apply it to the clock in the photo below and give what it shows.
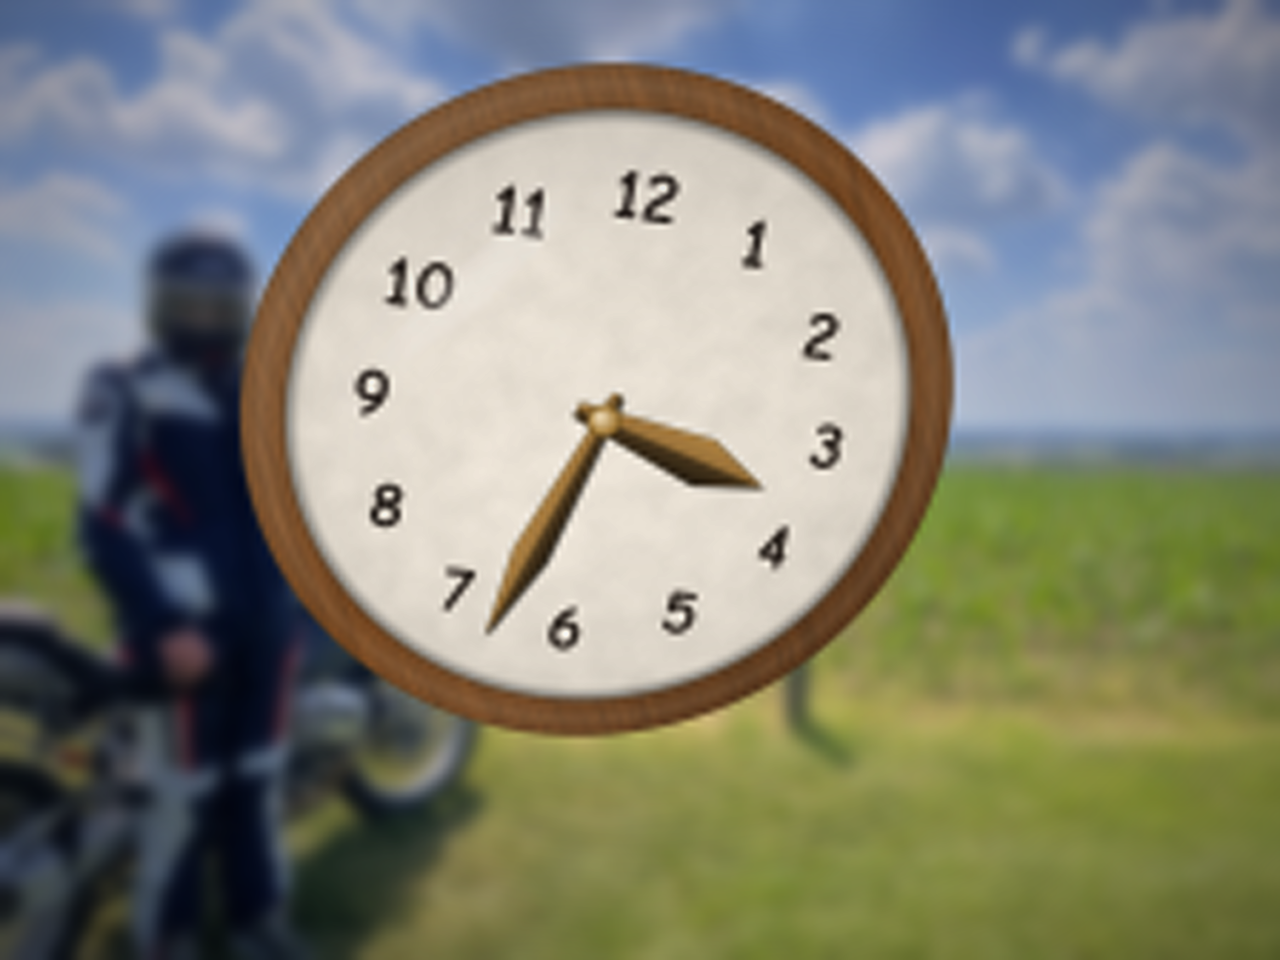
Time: {"hour": 3, "minute": 33}
